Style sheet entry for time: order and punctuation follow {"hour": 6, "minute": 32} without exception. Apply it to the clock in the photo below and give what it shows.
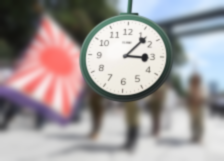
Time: {"hour": 3, "minute": 7}
